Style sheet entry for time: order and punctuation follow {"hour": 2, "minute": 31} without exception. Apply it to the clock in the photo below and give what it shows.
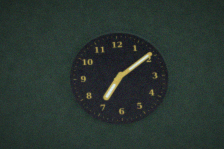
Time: {"hour": 7, "minute": 9}
